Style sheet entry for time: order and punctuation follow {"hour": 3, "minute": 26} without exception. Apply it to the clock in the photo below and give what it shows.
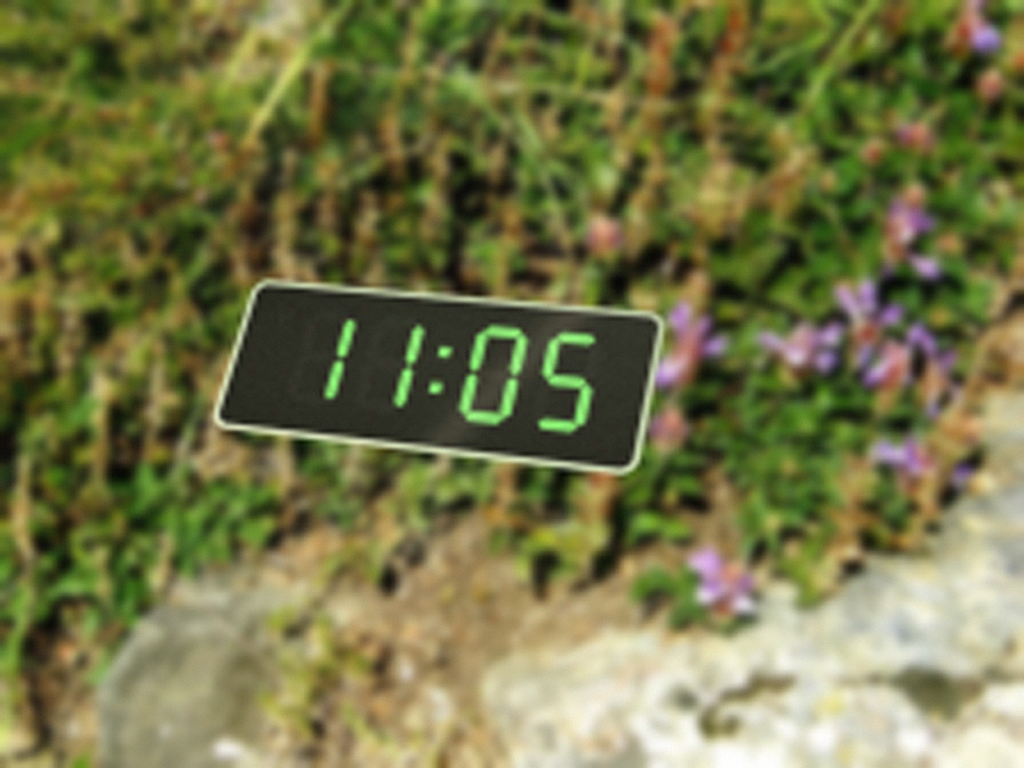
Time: {"hour": 11, "minute": 5}
